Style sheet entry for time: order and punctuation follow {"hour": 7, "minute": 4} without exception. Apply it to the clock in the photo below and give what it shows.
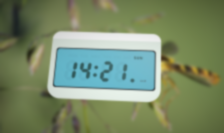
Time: {"hour": 14, "minute": 21}
